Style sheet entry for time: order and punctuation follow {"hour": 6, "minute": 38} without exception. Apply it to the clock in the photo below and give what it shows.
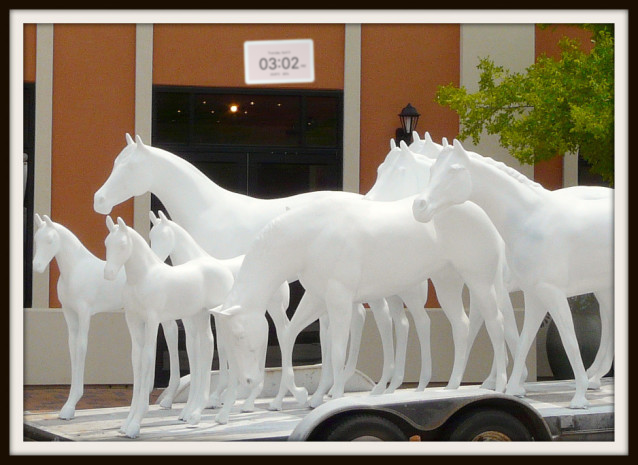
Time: {"hour": 3, "minute": 2}
